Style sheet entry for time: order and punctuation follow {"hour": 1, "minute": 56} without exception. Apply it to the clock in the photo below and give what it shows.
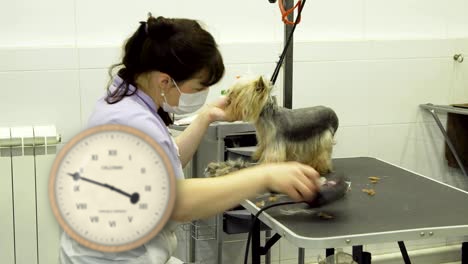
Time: {"hour": 3, "minute": 48}
